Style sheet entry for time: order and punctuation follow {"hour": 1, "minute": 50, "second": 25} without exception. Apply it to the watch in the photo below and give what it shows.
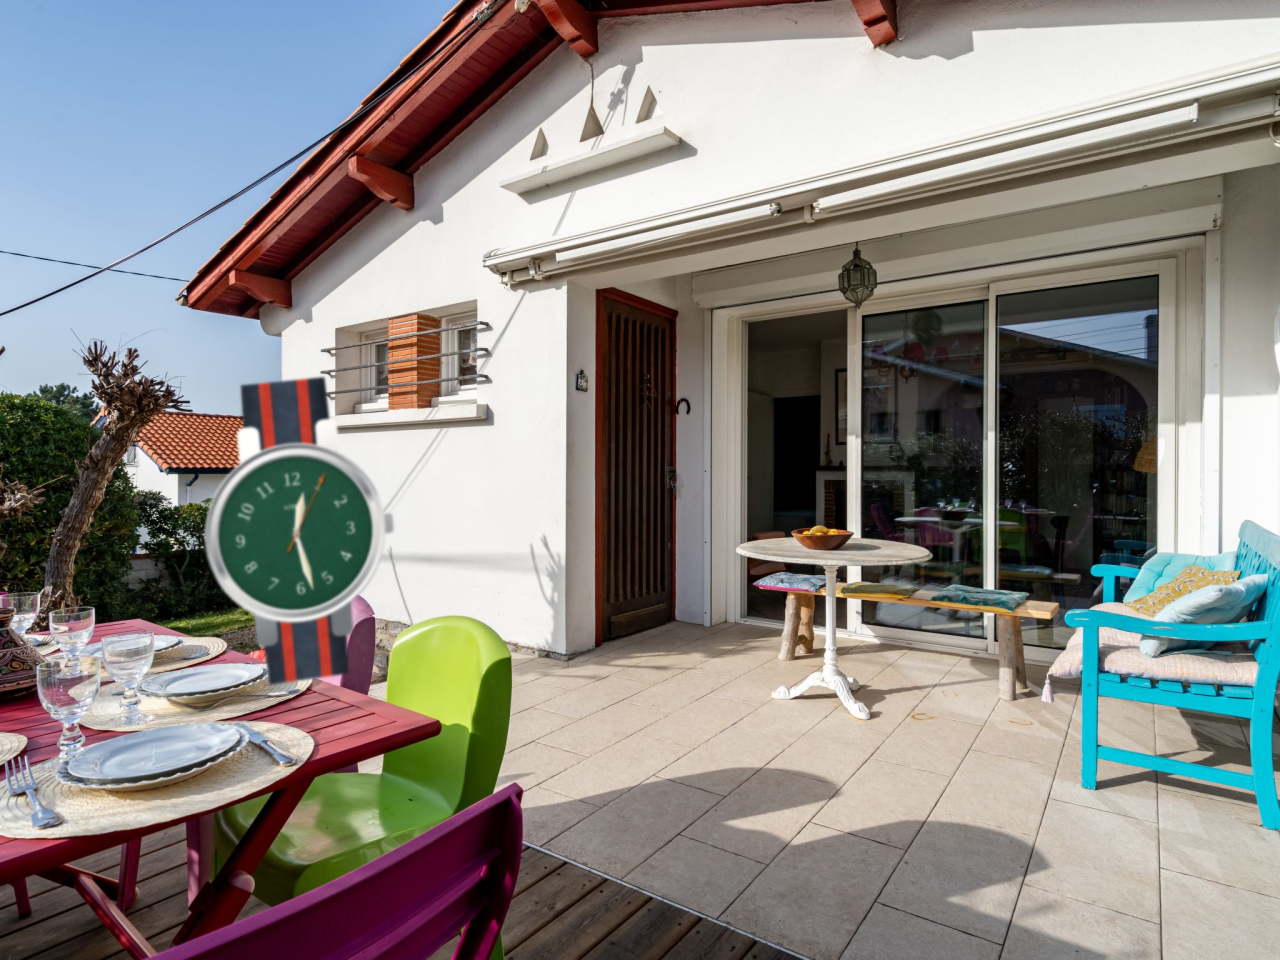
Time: {"hour": 12, "minute": 28, "second": 5}
